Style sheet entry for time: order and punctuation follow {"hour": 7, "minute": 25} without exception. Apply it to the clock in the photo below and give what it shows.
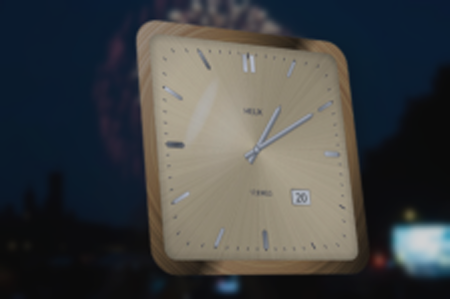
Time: {"hour": 1, "minute": 10}
